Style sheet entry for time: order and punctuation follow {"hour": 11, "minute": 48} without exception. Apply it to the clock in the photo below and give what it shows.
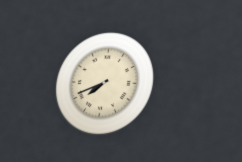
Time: {"hour": 7, "minute": 41}
